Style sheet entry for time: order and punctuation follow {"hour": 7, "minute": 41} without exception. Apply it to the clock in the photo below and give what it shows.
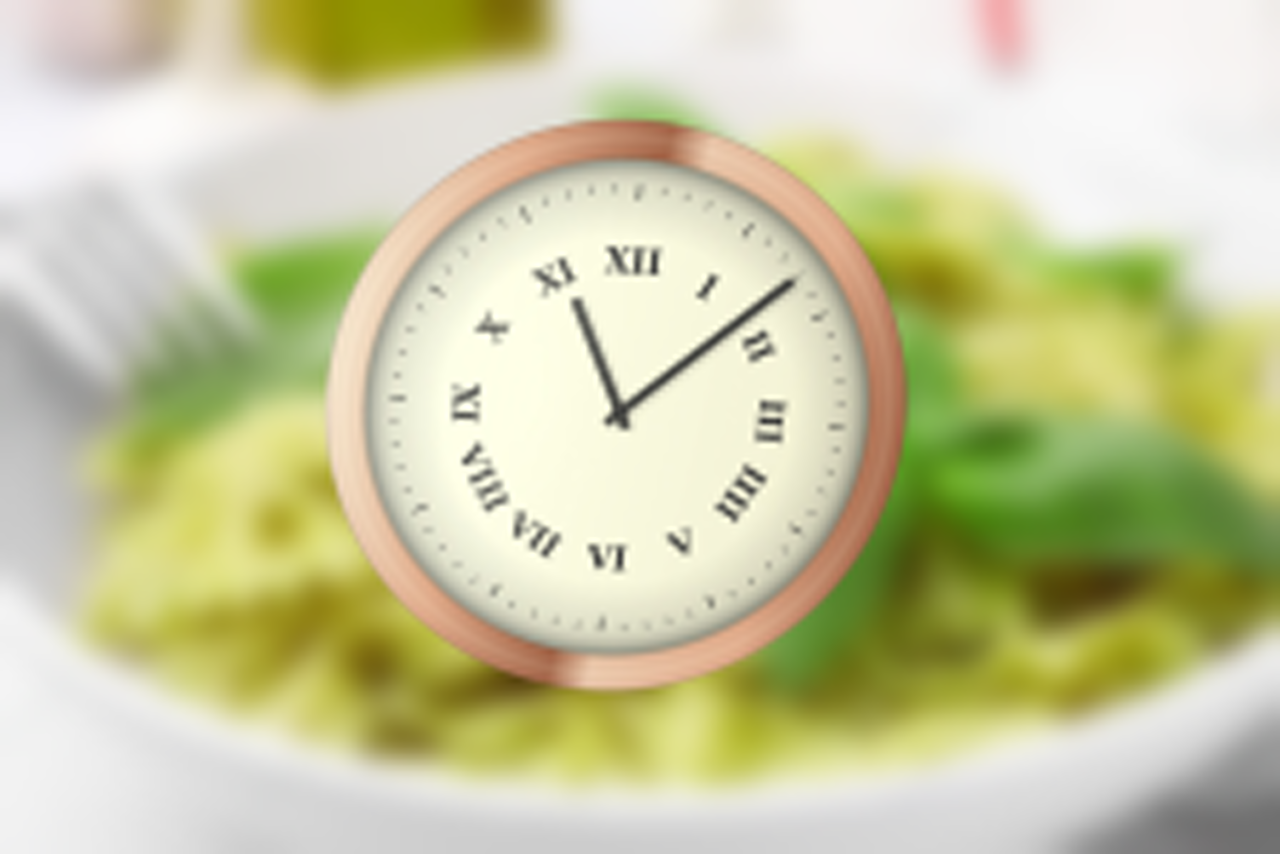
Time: {"hour": 11, "minute": 8}
